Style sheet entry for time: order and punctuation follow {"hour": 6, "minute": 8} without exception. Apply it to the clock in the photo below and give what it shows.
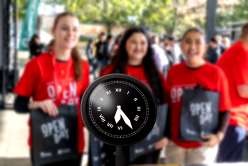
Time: {"hour": 6, "minute": 25}
